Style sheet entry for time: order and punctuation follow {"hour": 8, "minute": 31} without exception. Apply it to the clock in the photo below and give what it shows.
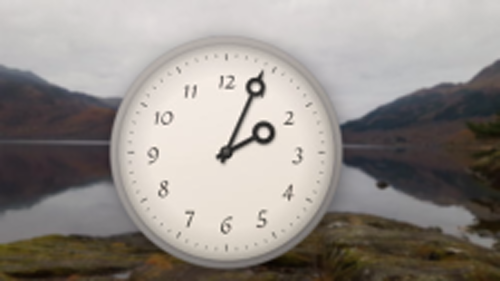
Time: {"hour": 2, "minute": 4}
